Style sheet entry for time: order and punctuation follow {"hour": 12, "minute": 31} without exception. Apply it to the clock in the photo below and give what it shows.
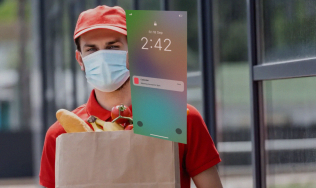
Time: {"hour": 2, "minute": 42}
